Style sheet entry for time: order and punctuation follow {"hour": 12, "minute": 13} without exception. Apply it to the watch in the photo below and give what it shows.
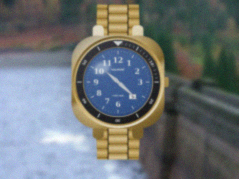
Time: {"hour": 10, "minute": 22}
